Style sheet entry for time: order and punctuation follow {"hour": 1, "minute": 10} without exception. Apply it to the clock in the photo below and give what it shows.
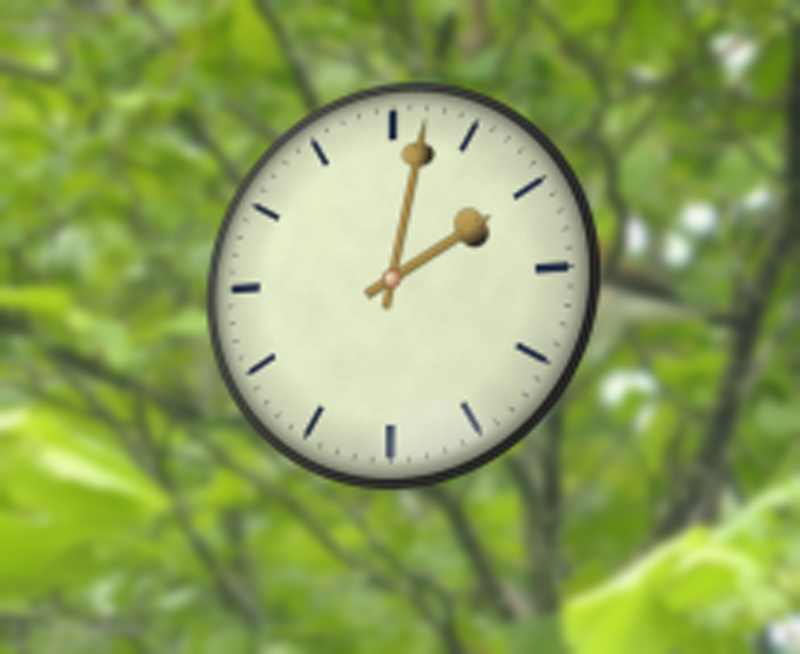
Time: {"hour": 2, "minute": 2}
